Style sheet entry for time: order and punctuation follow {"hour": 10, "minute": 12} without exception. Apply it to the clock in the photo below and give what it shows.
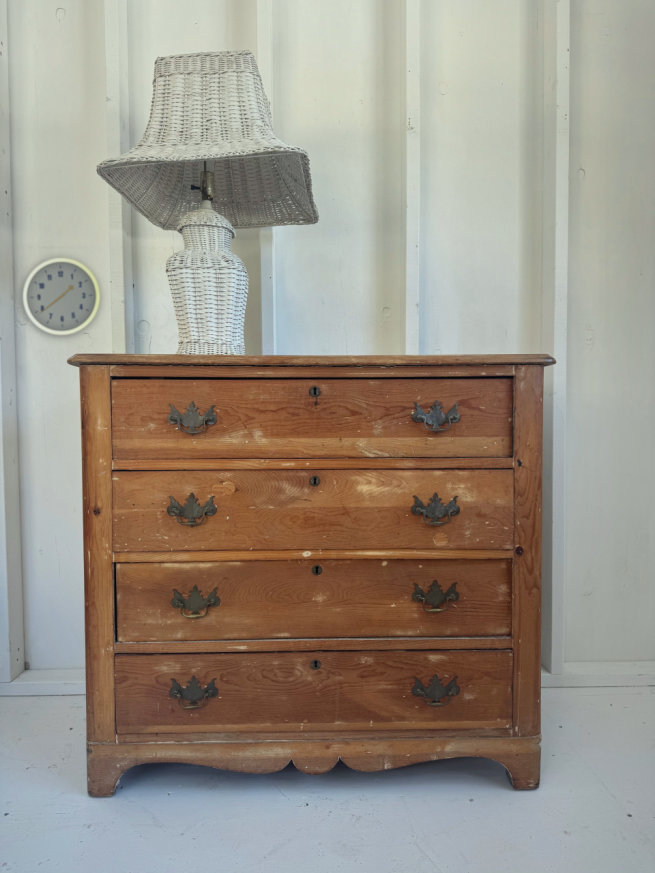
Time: {"hour": 1, "minute": 39}
